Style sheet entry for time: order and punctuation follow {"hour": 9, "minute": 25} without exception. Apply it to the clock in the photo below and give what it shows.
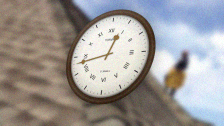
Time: {"hour": 12, "minute": 43}
